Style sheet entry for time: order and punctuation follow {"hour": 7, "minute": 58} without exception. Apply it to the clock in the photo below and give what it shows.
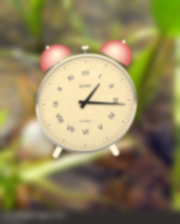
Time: {"hour": 1, "minute": 16}
